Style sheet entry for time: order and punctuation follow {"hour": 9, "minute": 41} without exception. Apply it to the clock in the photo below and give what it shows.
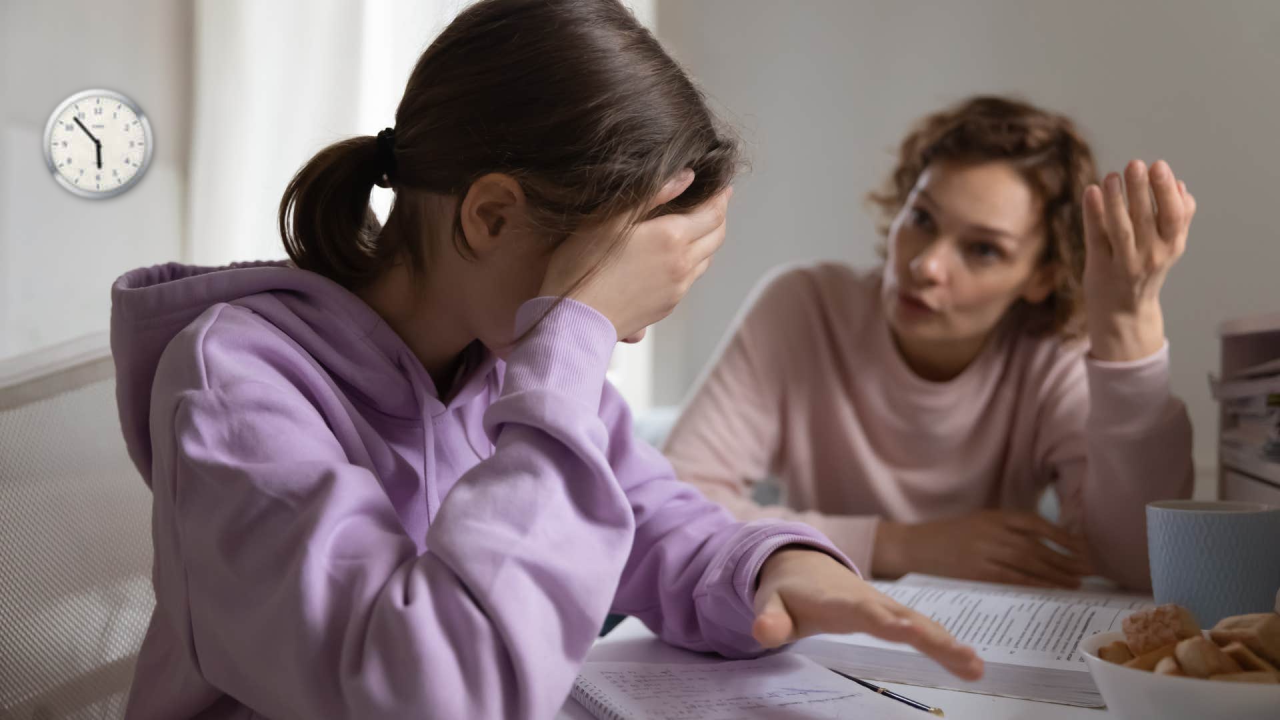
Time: {"hour": 5, "minute": 53}
